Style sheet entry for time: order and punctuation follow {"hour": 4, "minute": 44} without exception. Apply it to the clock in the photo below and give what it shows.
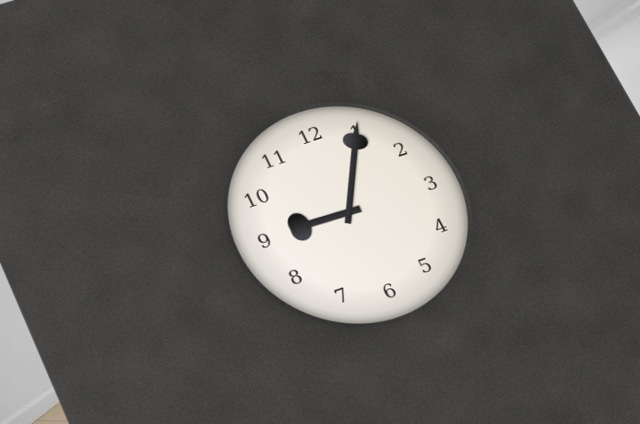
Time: {"hour": 9, "minute": 5}
